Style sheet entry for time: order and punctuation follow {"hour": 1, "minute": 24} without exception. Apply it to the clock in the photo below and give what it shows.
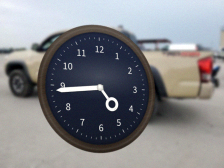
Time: {"hour": 4, "minute": 44}
